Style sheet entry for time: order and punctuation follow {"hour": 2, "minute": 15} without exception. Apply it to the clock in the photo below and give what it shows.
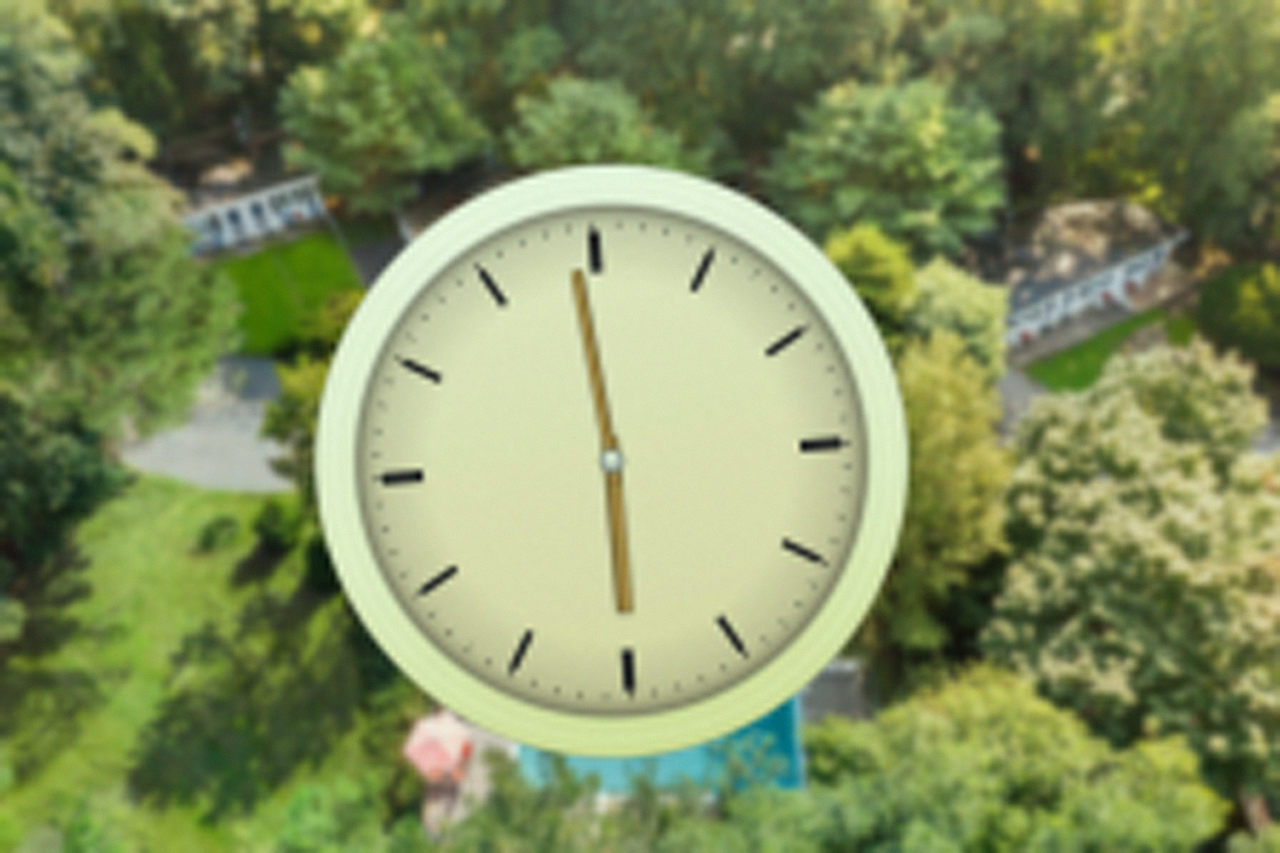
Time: {"hour": 5, "minute": 59}
